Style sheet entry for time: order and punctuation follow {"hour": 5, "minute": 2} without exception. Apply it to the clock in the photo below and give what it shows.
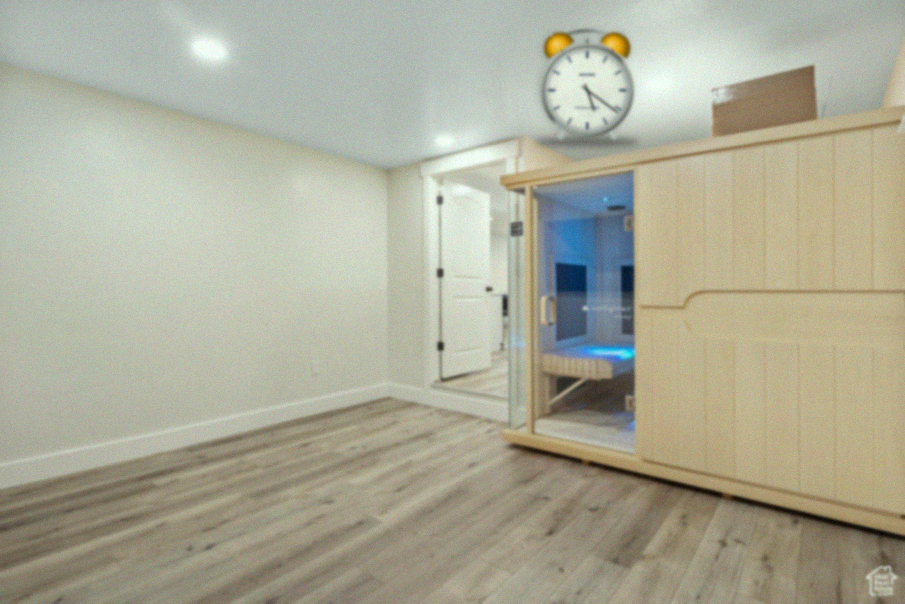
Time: {"hour": 5, "minute": 21}
